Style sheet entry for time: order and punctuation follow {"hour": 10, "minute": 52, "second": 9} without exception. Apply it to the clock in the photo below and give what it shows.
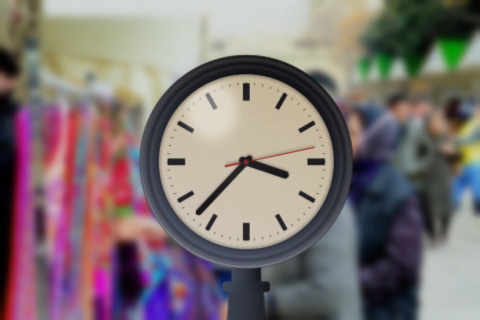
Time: {"hour": 3, "minute": 37, "second": 13}
